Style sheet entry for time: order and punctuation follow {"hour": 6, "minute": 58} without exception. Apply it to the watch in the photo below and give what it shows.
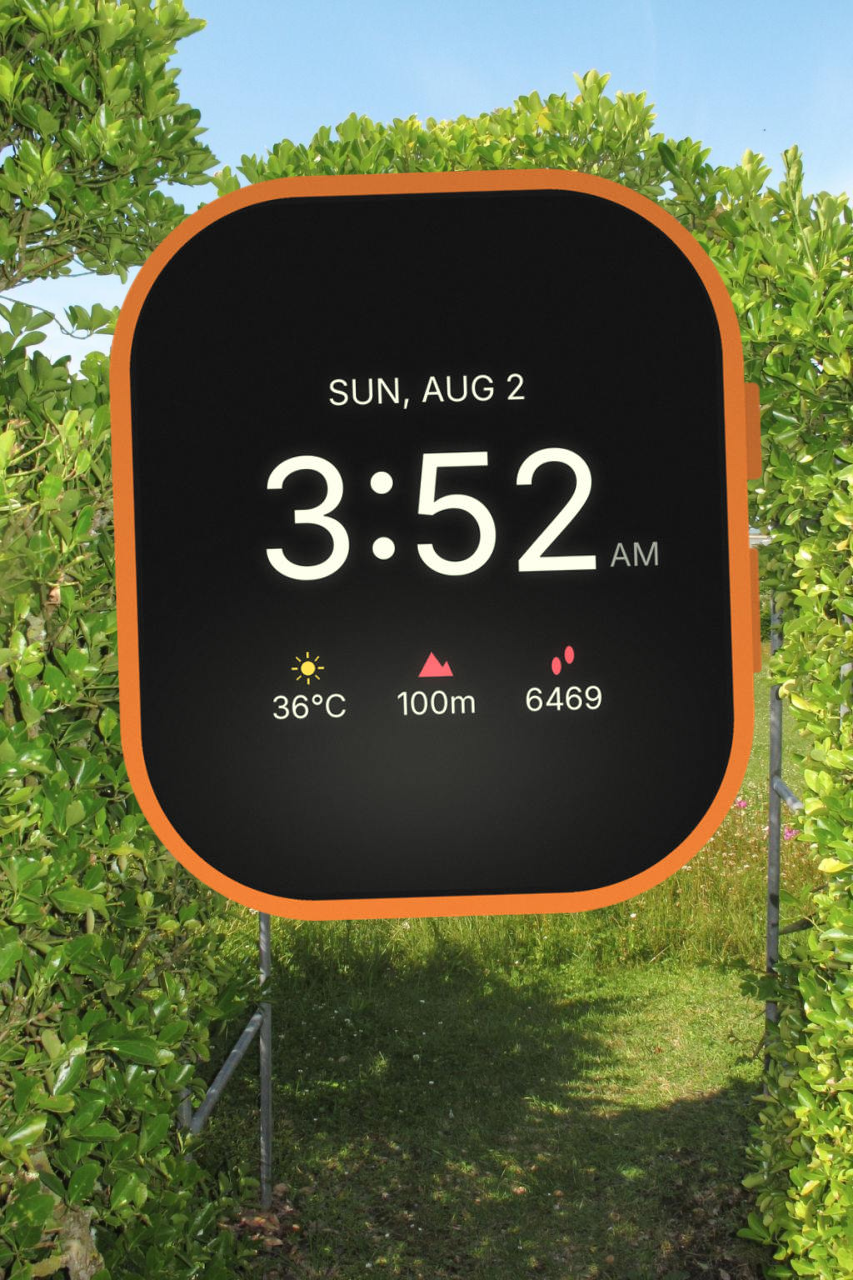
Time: {"hour": 3, "minute": 52}
